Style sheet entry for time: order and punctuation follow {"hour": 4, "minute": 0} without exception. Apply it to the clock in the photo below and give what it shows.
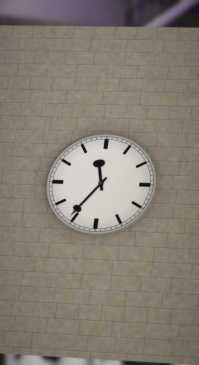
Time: {"hour": 11, "minute": 36}
